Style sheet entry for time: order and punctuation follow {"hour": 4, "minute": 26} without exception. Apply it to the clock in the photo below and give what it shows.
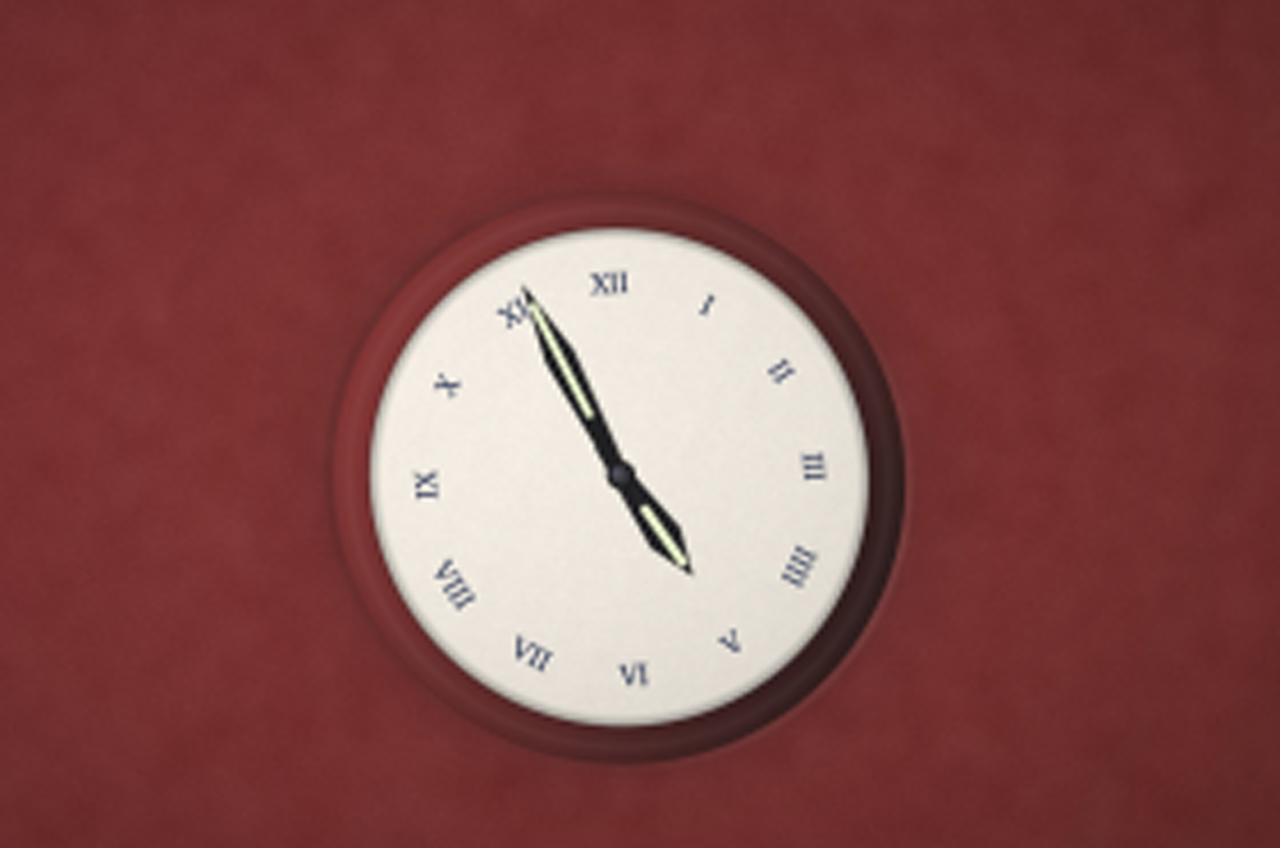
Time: {"hour": 4, "minute": 56}
